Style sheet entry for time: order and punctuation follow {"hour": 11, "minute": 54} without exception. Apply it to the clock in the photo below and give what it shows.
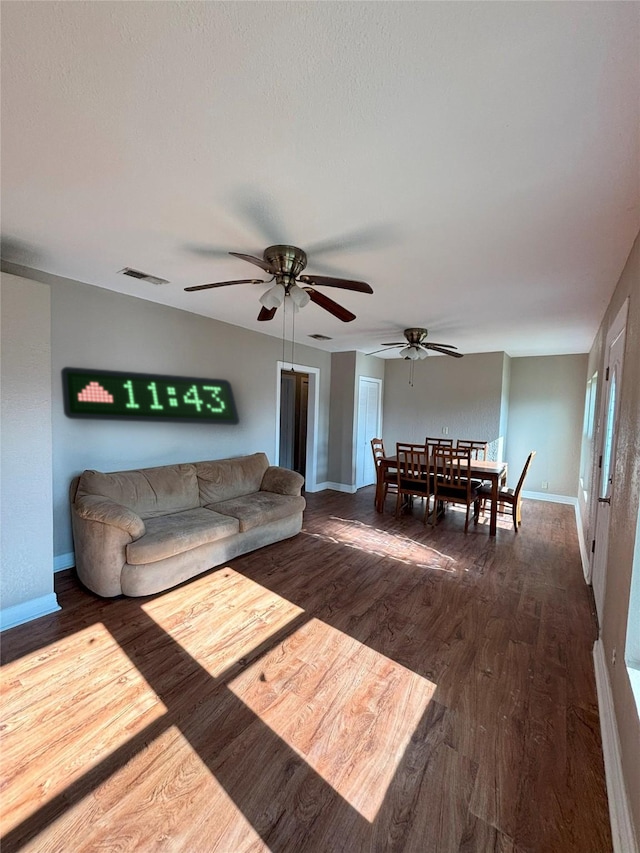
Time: {"hour": 11, "minute": 43}
